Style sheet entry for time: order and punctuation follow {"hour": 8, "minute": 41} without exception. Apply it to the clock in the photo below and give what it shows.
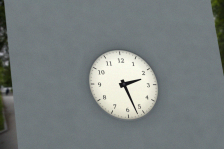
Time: {"hour": 2, "minute": 27}
